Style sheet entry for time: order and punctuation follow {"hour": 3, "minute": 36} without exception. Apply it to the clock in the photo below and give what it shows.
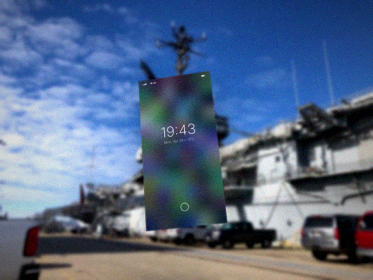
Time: {"hour": 19, "minute": 43}
